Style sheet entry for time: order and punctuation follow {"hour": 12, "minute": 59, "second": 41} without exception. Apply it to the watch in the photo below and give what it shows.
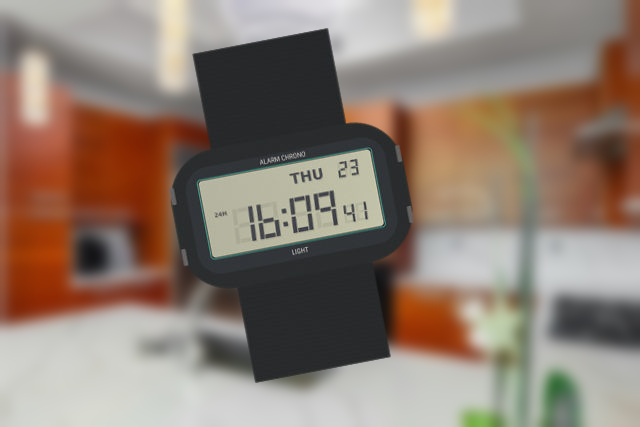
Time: {"hour": 16, "minute": 9, "second": 41}
